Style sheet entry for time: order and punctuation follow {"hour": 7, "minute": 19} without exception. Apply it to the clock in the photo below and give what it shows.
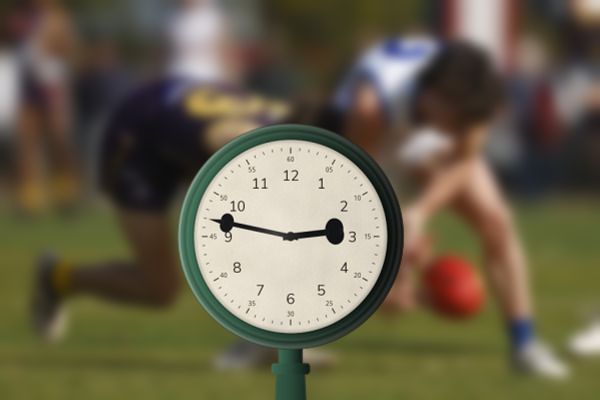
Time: {"hour": 2, "minute": 47}
